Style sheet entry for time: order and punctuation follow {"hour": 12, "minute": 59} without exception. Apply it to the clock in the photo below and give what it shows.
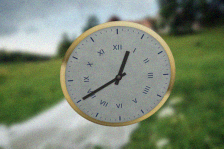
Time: {"hour": 12, "minute": 40}
